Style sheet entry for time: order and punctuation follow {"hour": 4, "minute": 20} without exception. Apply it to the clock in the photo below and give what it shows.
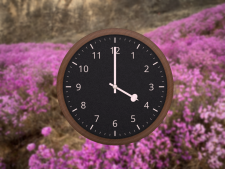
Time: {"hour": 4, "minute": 0}
